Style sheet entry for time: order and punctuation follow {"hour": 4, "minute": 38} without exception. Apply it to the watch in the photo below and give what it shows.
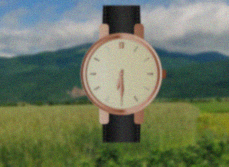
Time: {"hour": 6, "minute": 30}
